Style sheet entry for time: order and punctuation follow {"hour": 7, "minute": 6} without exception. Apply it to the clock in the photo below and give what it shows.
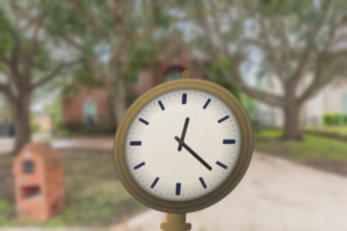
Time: {"hour": 12, "minute": 22}
